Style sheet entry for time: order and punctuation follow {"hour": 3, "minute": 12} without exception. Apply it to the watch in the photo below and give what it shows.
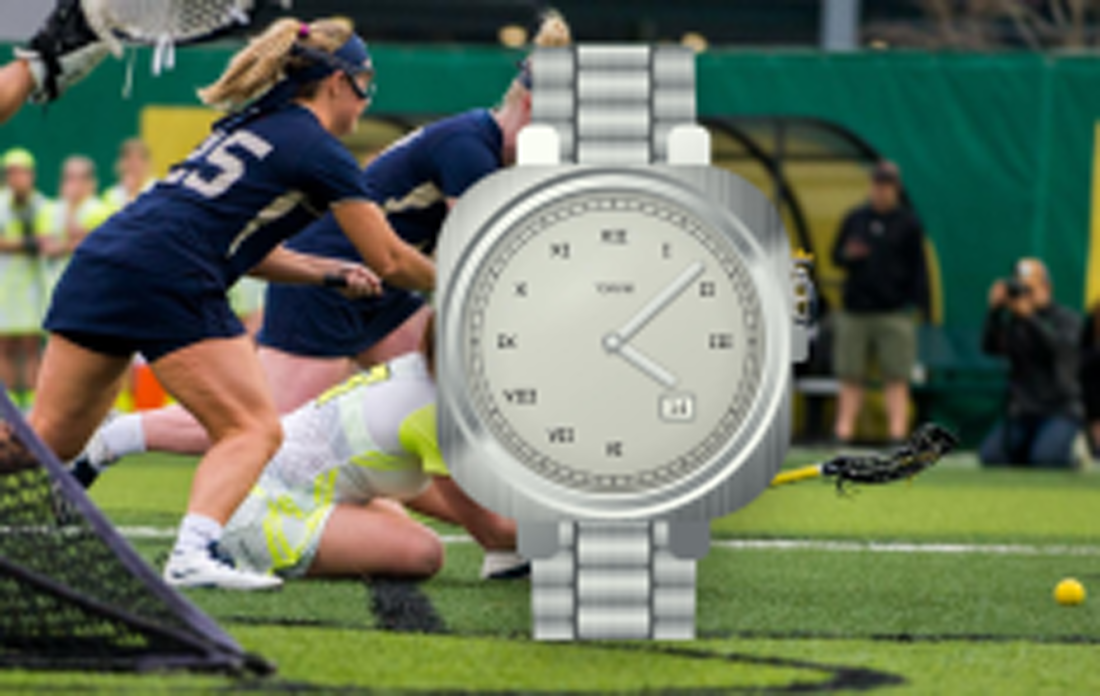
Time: {"hour": 4, "minute": 8}
